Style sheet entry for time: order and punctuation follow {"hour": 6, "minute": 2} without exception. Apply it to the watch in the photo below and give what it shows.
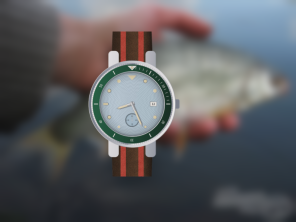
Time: {"hour": 8, "minute": 26}
